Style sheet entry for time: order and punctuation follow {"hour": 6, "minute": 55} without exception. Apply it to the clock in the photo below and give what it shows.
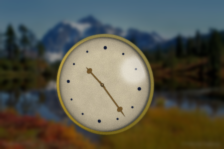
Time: {"hour": 10, "minute": 23}
